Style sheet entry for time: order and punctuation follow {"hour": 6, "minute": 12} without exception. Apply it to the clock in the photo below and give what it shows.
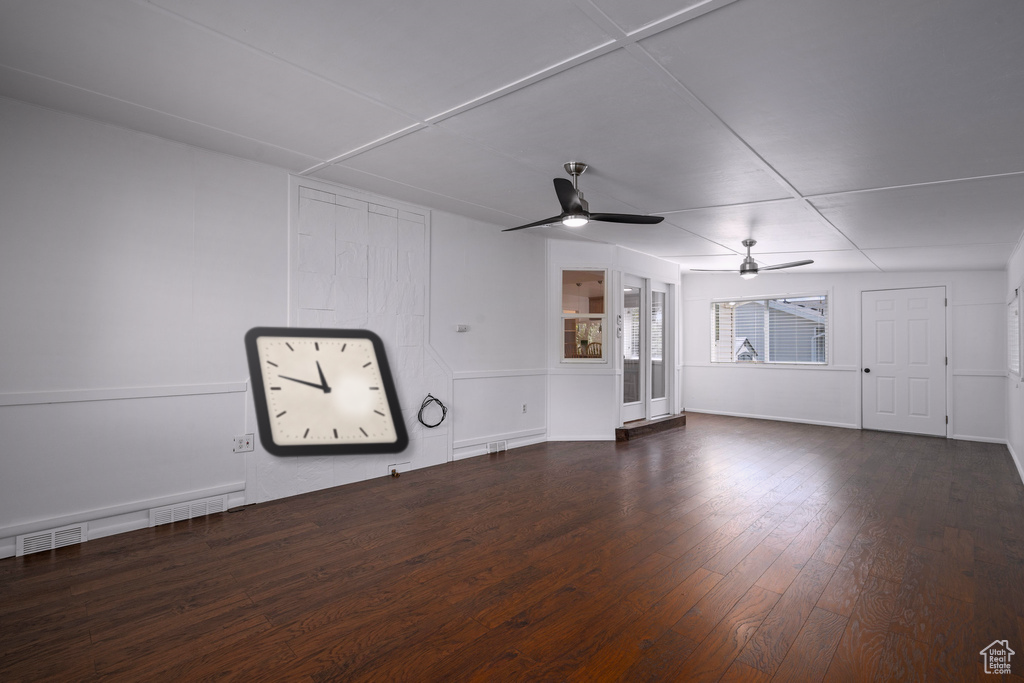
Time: {"hour": 11, "minute": 48}
